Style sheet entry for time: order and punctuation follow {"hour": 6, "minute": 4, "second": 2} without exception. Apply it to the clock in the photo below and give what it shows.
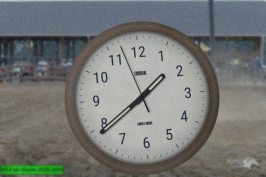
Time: {"hour": 1, "minute": 38, "second": 57}
